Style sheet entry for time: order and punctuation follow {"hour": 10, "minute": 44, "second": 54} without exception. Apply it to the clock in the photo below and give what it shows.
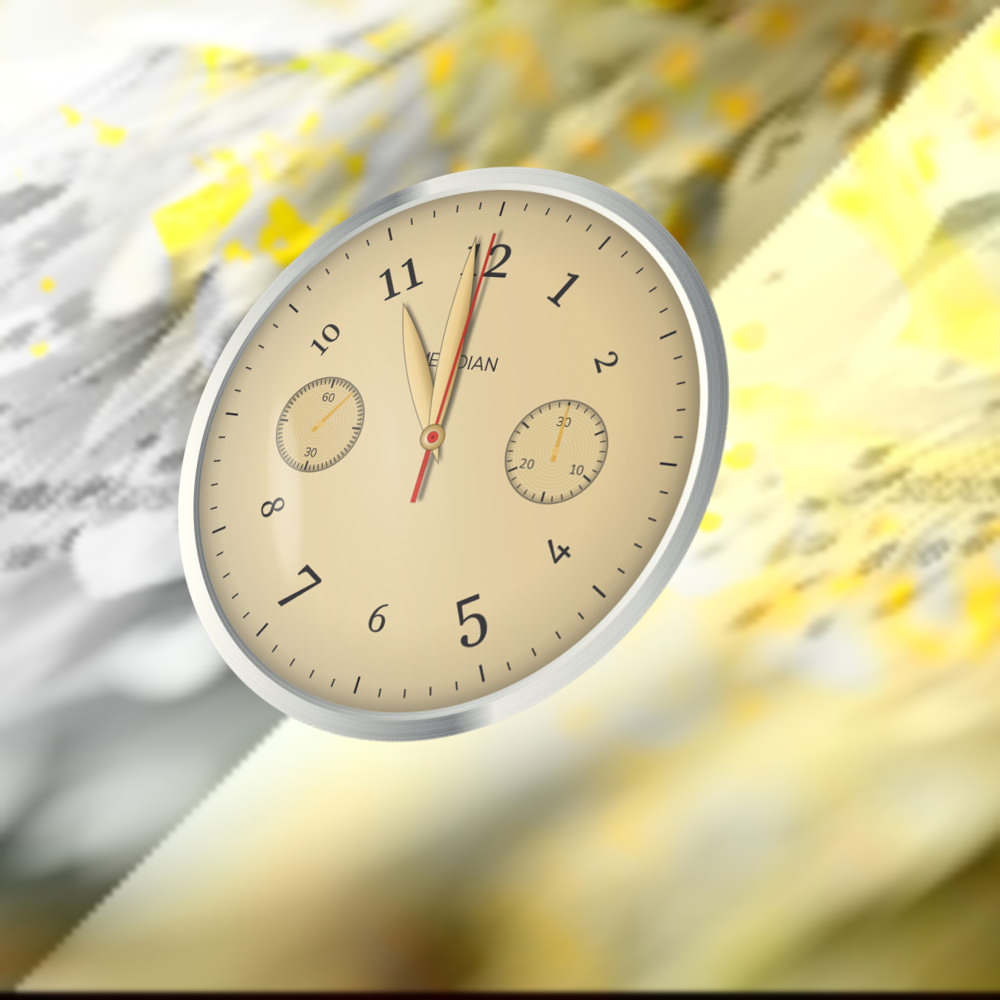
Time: {"hour": 10, "minute": 59, "second": 6}
